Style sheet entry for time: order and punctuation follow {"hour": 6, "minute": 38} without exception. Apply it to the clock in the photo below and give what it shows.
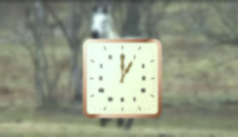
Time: {"hour": 1, "minute": 0}
